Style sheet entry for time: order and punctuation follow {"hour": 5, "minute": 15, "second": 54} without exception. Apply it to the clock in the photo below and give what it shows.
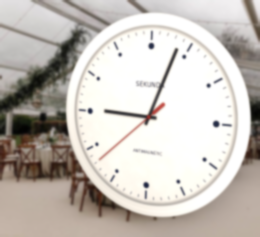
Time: {"hour": 9, "minute": 3, "second": 38}
